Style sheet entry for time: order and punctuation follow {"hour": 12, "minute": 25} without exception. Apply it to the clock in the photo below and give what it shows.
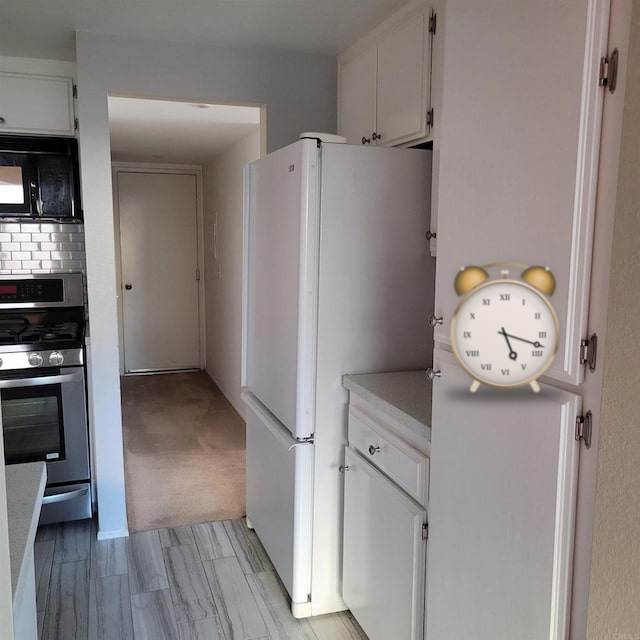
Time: {"hour": 5, "minute": 18}
